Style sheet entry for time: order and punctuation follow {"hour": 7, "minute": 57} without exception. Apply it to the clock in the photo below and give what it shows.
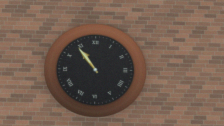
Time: {"hour": 10, "minute": 54}
